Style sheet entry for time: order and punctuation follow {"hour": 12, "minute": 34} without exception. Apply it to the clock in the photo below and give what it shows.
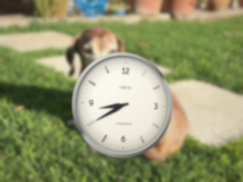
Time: {"hour": 8, "minute": 40}
